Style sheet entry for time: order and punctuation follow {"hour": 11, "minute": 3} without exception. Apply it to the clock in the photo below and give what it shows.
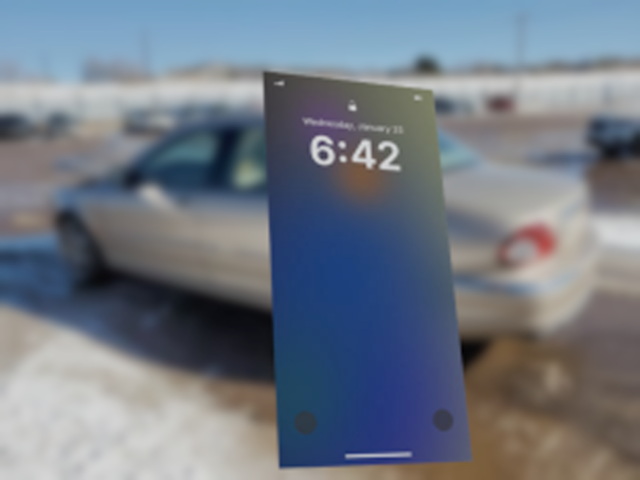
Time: {"hour": 6, "minute": 42}
